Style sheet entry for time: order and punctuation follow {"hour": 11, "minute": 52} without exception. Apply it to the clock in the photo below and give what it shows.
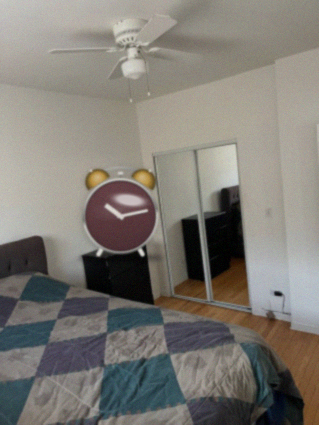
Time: {"hour": 10, "minute": 13}
